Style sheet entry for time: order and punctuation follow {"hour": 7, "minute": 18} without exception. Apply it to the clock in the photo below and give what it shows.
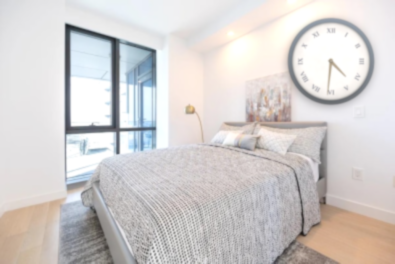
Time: {"hour": 4, "minute": 31}
